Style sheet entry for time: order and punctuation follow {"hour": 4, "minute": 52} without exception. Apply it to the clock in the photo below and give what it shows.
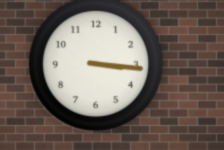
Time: {"hour": 3, "minute": 16}
